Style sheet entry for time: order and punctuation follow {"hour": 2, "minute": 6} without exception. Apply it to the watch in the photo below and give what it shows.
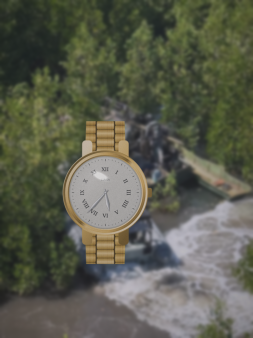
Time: {"hour": 5, "minute": 37}
